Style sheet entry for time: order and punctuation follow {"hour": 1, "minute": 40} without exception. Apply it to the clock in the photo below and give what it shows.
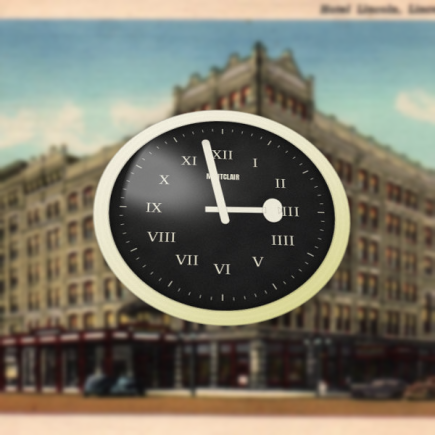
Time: {"hour": 2, "minute": 58}
